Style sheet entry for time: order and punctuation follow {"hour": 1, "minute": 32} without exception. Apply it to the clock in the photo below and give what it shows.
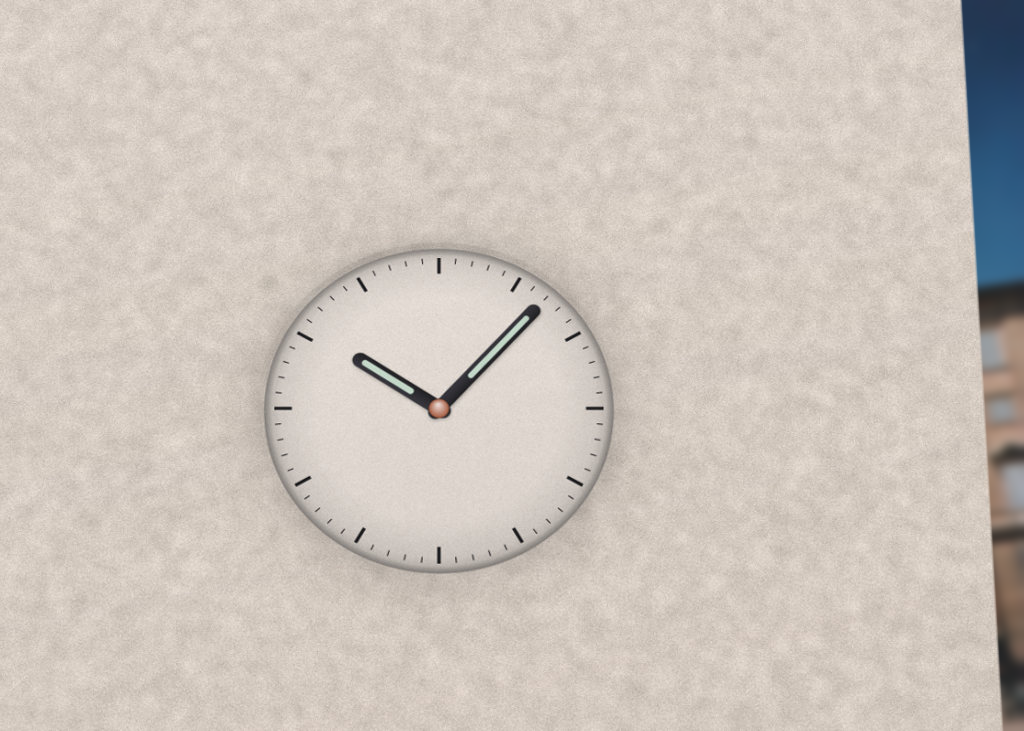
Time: {"hour": 10, "minute": 7}
